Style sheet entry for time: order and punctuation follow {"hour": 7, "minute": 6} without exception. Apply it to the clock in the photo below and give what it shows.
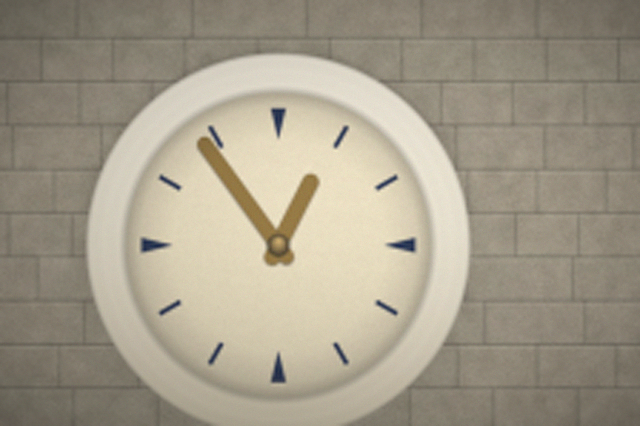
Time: {"hour": 12, "minute": 54}
